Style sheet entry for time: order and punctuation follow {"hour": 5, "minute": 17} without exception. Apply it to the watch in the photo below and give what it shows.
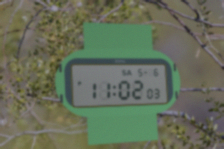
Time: {"hour": 11, "minute": 2}
